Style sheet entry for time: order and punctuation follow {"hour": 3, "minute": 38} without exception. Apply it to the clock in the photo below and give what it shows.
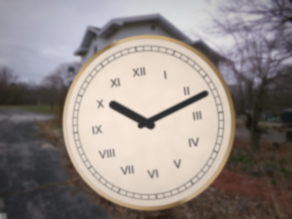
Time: {"hour": 10, "minute": 12}
